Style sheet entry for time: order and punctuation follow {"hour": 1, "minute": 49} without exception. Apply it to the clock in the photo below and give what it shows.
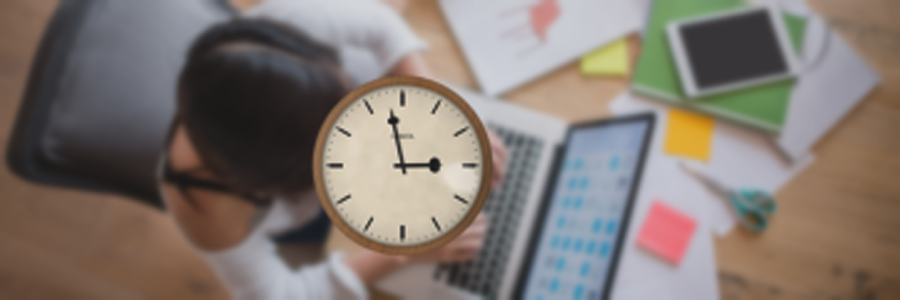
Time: {"hour": 2, "minute": 58}
